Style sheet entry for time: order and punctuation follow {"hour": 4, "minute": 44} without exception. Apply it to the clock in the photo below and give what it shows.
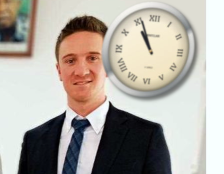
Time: {"hour": 10, "minute": 56}
